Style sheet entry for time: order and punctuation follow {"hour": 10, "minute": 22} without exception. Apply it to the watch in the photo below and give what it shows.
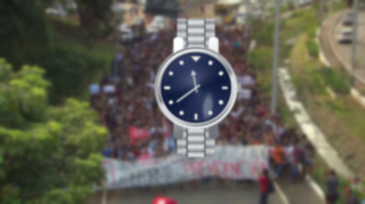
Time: {"hour": 11, "minute": 39}
